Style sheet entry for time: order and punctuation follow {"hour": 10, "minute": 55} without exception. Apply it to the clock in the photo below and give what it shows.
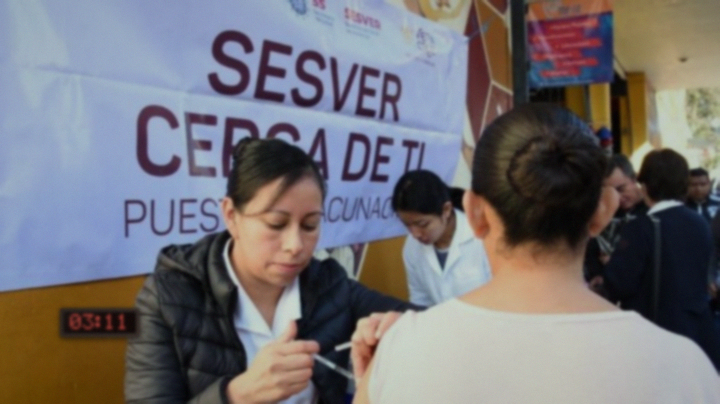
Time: {"hour": 3, "minute": 11}
